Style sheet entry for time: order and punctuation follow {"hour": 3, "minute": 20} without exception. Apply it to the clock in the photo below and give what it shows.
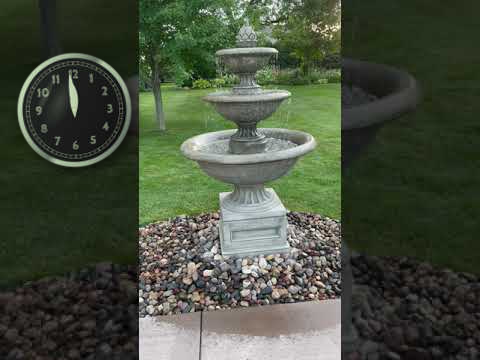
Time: {"hour": 11, "minute": 59}
